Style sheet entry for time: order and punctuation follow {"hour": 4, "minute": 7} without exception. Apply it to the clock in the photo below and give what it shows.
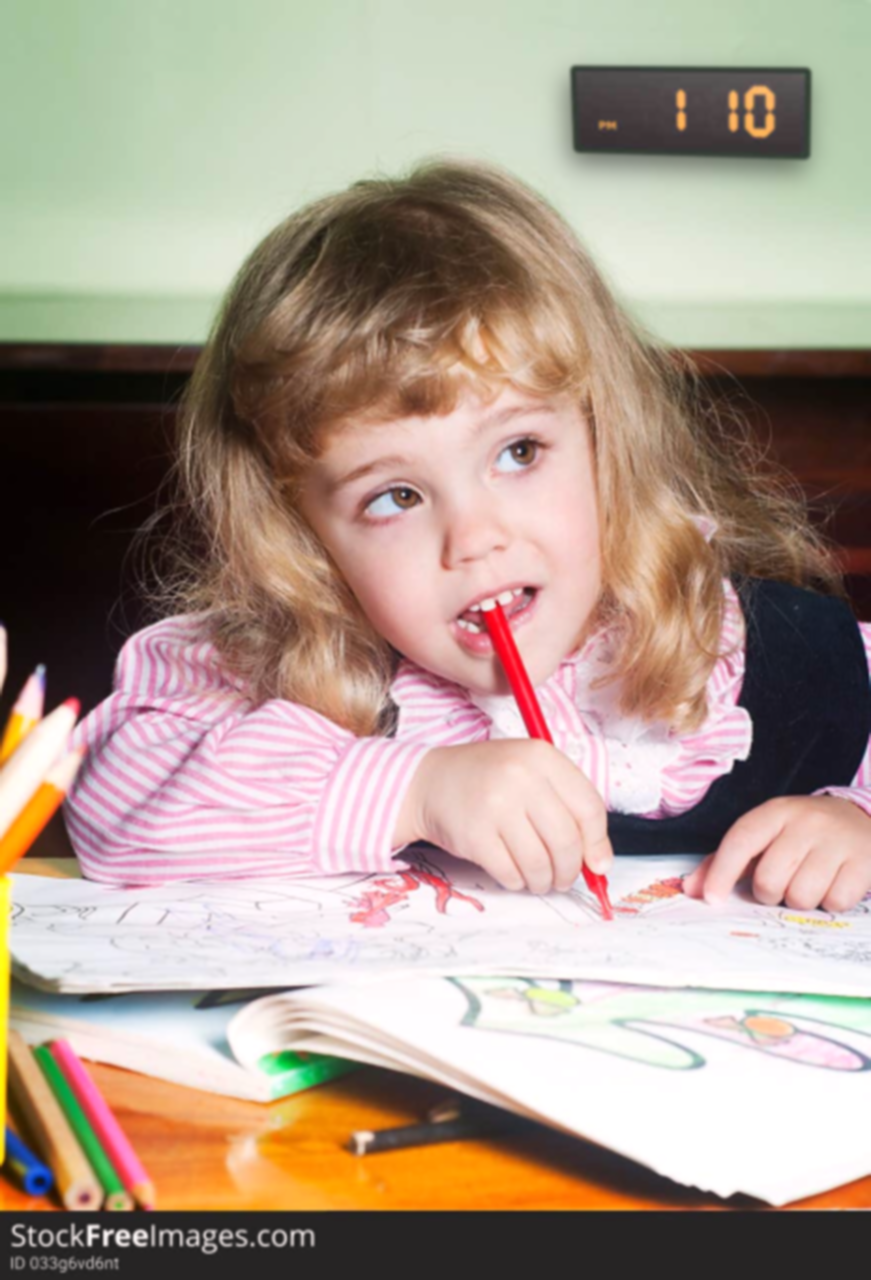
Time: {"hour": 1, "minute": 10}
